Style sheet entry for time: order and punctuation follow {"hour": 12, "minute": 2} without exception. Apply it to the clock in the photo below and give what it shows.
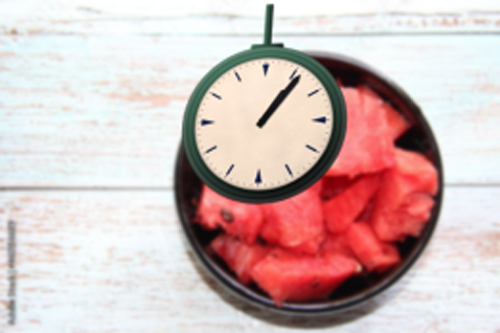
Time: {"hour": 1, "minute": 6}
